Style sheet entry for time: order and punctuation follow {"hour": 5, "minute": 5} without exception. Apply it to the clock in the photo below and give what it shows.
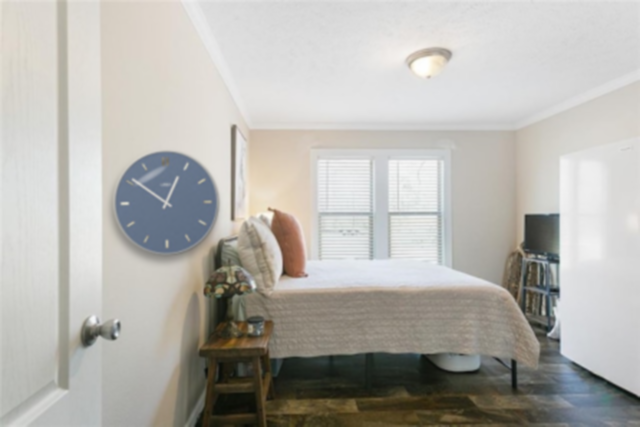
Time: {"hour": 12, "minute": 51}
